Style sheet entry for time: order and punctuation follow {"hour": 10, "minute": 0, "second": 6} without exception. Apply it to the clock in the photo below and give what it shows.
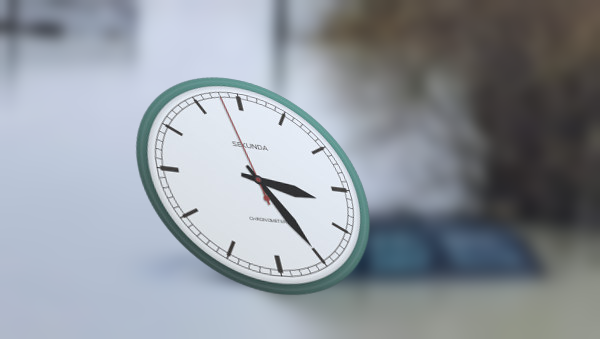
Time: {"hour": 3, "minute": 24, "second": 58}
